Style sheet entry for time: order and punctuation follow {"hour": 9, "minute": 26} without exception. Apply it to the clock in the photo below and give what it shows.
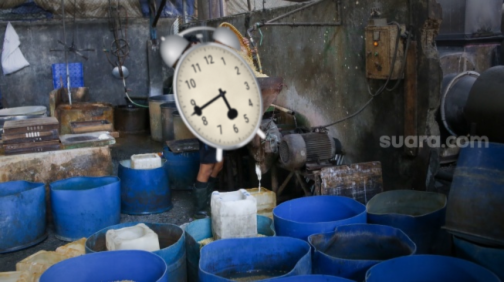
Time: {"hour": 5, "minute": 43}
